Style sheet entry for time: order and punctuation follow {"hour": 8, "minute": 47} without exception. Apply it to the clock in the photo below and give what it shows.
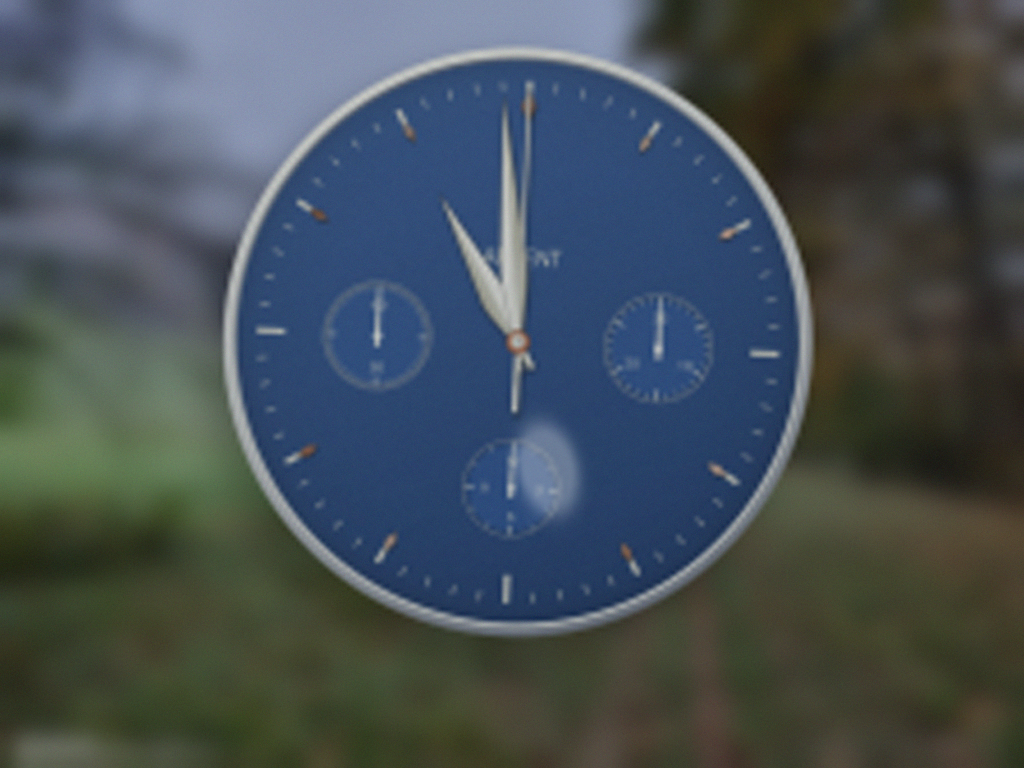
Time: {"hour": 10, "minute": 59}
